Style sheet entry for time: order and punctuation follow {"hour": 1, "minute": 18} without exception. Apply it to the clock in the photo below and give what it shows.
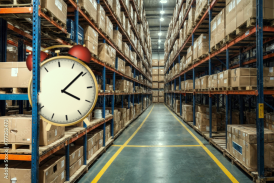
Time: {"hour": 4, "minute": 9}
